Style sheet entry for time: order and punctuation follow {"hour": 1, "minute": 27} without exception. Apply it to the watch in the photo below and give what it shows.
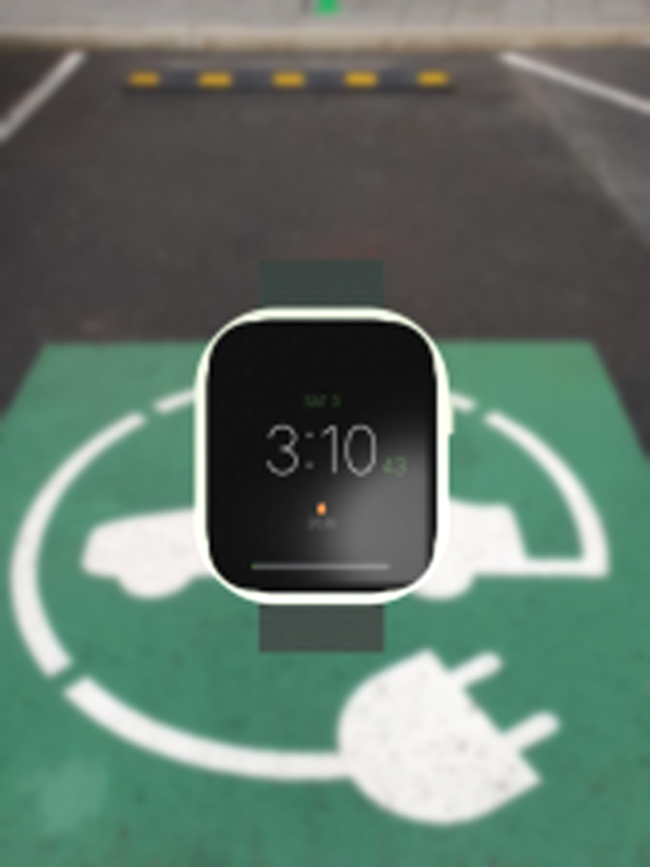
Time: {"hour": 3, "minute": 10}
